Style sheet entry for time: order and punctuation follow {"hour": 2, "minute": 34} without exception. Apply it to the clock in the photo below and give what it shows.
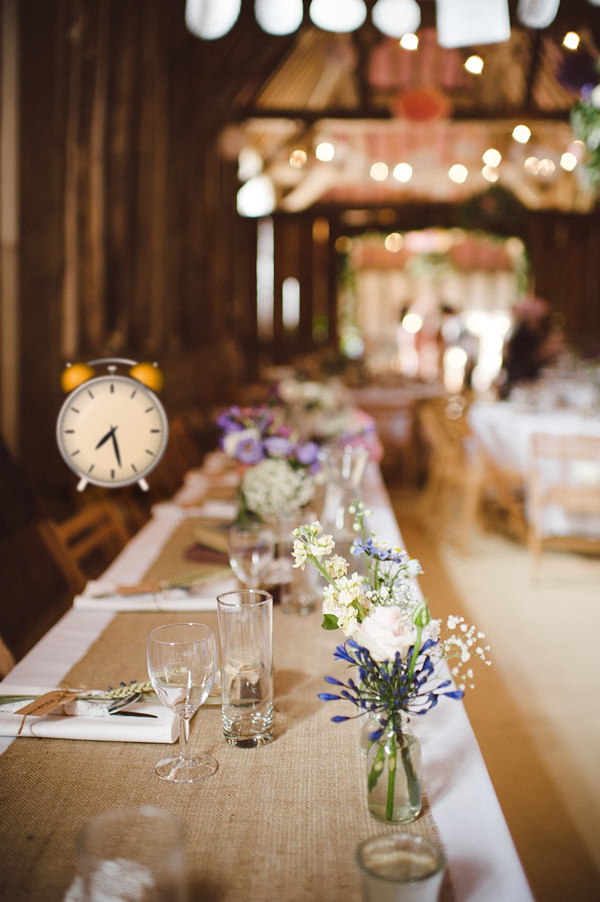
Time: {"hour": 7, "minute": 28}
